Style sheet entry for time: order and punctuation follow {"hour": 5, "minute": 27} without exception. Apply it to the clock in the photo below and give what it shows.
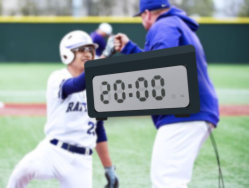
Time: {"hour": 20, "minute": 0}
